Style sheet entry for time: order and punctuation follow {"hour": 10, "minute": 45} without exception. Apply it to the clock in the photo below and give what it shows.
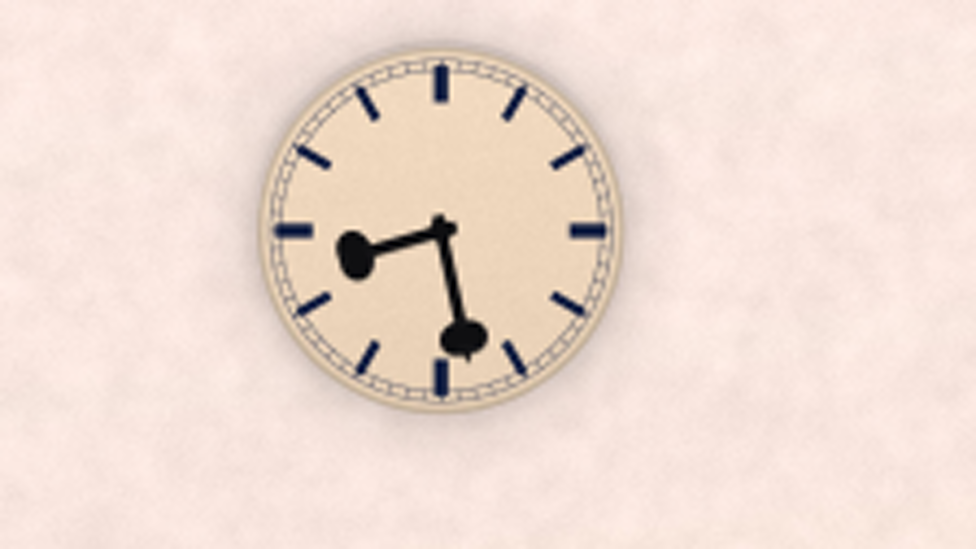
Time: {"hour": 8, "minute": 28}
